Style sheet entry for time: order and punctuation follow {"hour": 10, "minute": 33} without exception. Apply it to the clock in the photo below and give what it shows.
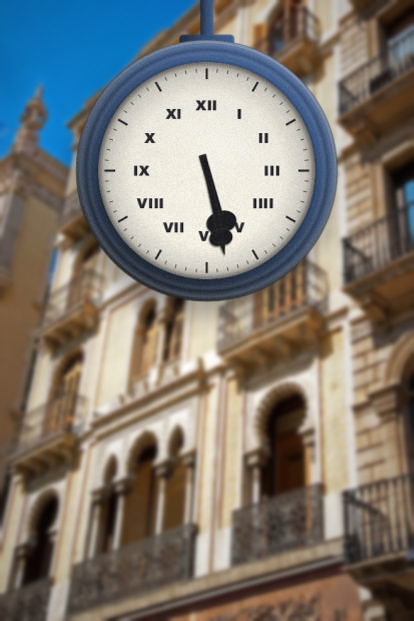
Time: {"hour": 5, "minute": 28}
